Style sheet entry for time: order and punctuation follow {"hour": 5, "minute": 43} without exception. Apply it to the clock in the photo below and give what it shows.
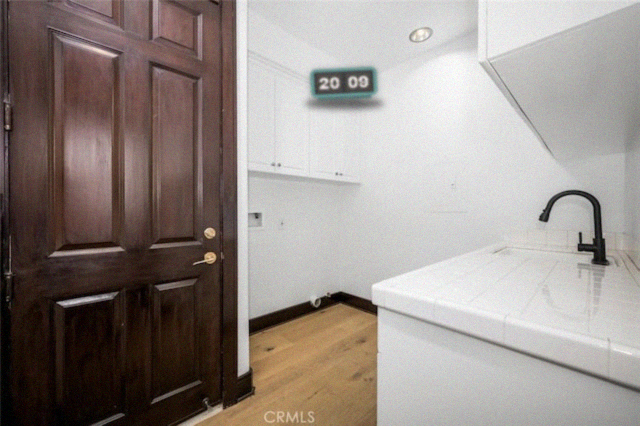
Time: {"hour": 20, "minute": 9}
